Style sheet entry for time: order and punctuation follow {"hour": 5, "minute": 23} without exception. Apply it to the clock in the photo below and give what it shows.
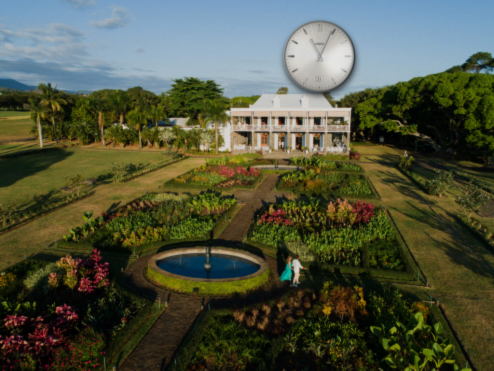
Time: {"hour": 11, "minute": 4}
